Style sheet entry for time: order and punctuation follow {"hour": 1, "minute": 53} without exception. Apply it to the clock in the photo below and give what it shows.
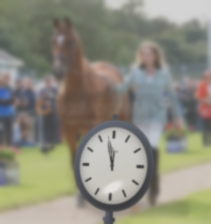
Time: {"hour": 11, "minute": 58}
